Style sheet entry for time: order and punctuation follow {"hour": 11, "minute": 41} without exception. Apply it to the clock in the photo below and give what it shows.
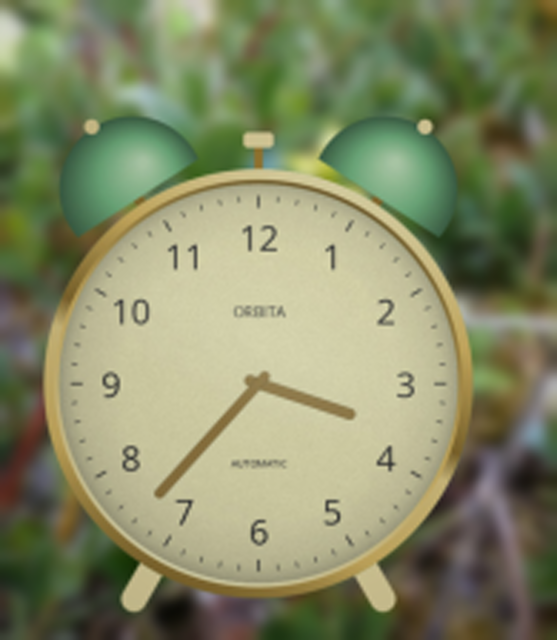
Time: {"hour": 3, "minute": 37}
